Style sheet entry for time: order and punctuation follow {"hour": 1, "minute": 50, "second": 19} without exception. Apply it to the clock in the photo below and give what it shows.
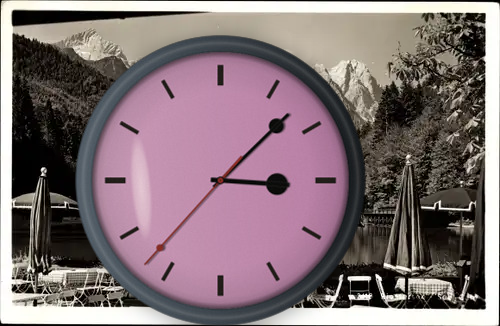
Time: {"hour": 3, "minute": 7, "second": 37}
